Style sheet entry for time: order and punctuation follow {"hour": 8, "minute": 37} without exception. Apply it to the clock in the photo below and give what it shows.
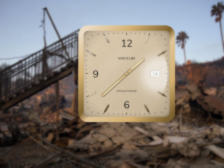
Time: {"hour": 1, "minute": 38}
